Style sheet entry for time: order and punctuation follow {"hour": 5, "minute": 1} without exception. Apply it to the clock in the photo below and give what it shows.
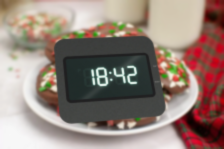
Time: {"hour": 18, "minute": 42}
